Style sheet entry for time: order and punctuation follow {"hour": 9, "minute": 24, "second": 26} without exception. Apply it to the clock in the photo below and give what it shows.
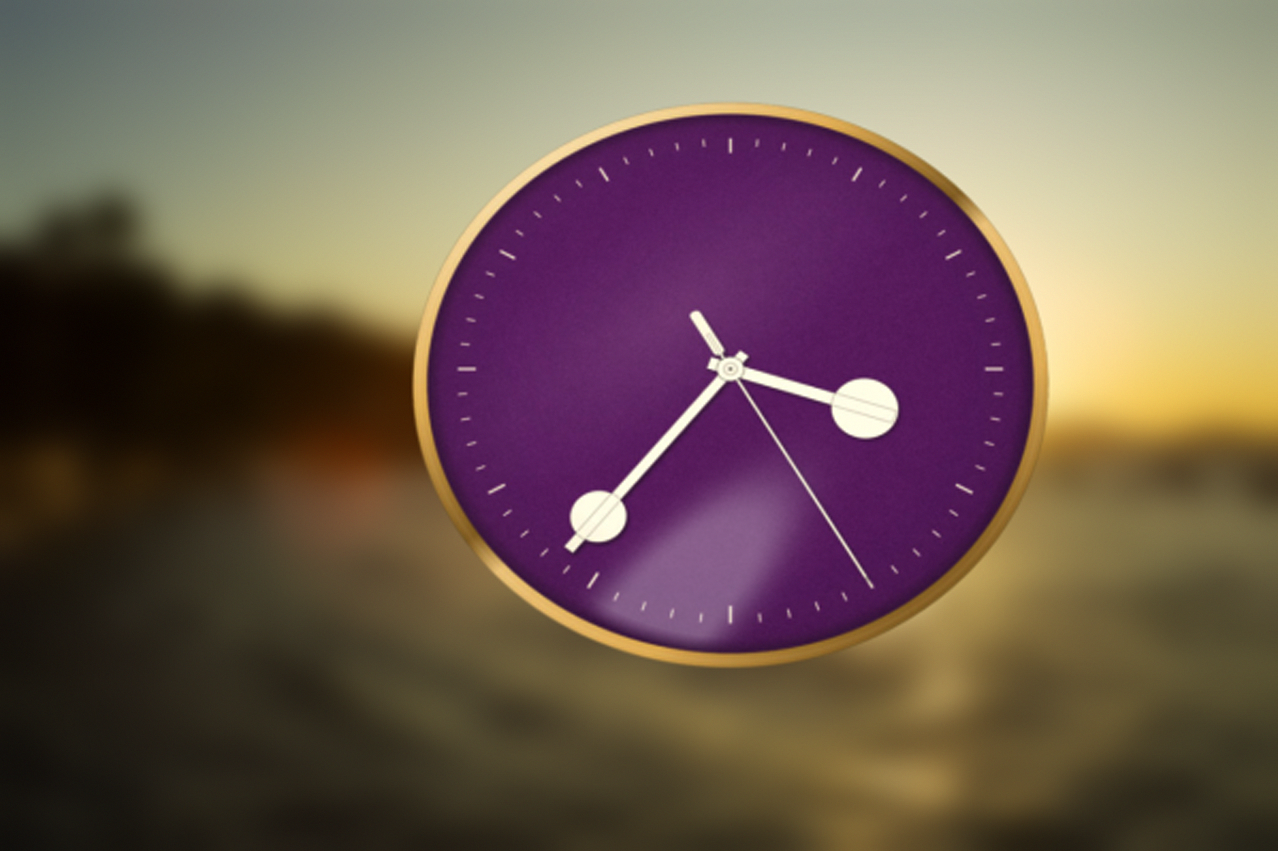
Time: {"hour": 3, "minute": 36, "second": 25}
